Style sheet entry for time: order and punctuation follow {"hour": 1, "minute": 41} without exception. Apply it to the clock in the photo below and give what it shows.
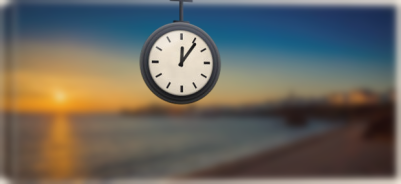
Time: {"hour": 12, "minute": 6}
